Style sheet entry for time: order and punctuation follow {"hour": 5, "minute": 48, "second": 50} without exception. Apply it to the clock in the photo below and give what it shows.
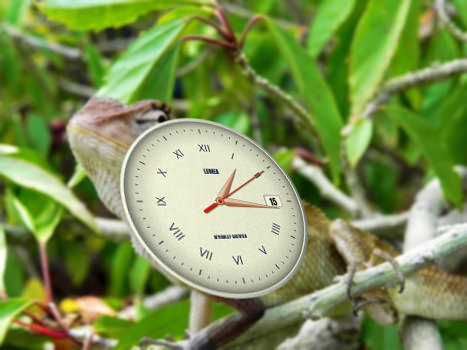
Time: {"hour": 1, "minute": 16, "second": 10}
